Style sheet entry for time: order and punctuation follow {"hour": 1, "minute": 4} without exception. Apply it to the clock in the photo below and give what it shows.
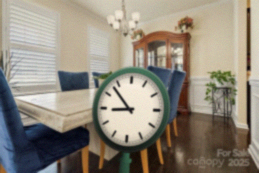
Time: {"hour": 8, "minute": 53}
